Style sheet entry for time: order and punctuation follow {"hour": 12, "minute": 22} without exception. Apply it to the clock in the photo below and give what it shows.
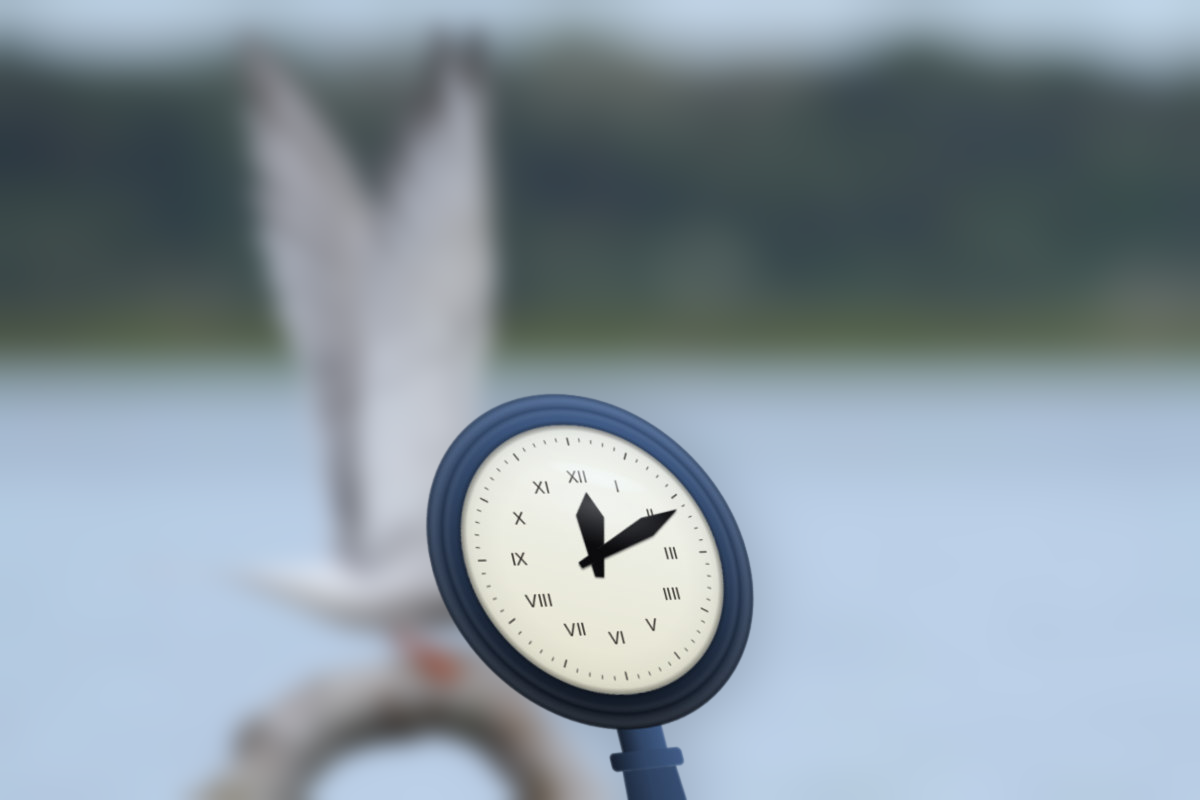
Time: {"hour": 12, "minute": 11}
